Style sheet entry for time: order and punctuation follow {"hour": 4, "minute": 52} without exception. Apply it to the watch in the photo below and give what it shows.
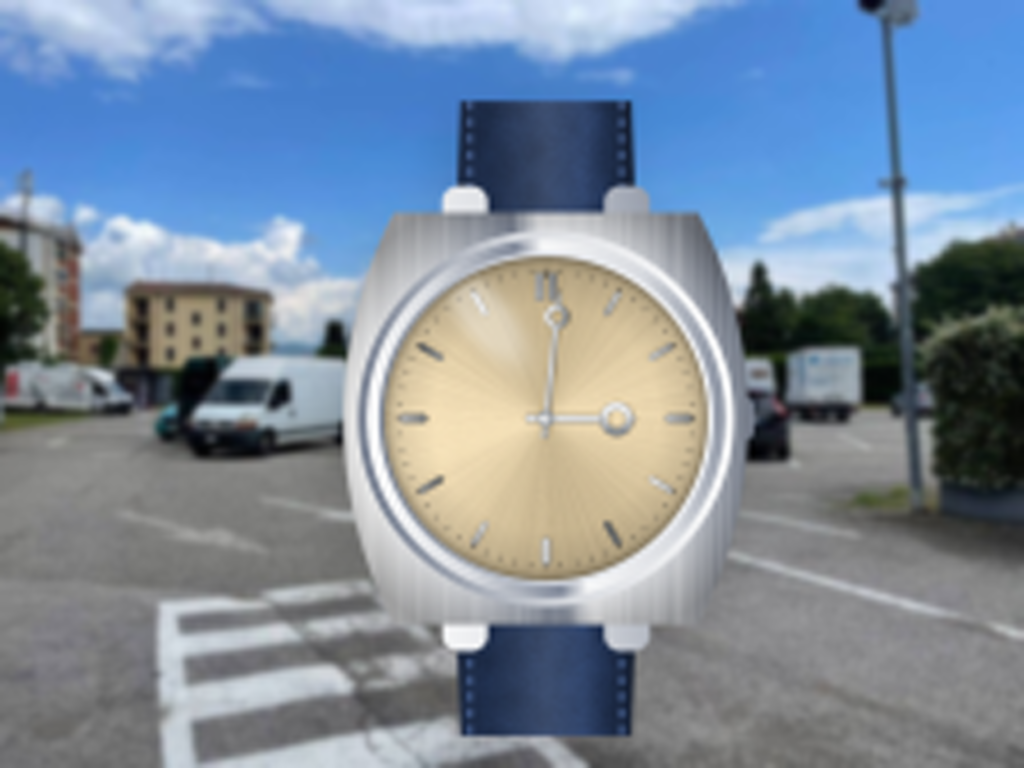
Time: {"hour": 3, "minute": 1}
